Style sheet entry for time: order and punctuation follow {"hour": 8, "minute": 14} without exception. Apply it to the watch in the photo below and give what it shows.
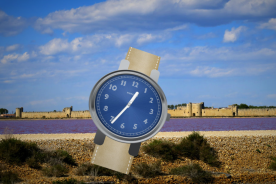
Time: {"hour": 12, "minute": 34}
